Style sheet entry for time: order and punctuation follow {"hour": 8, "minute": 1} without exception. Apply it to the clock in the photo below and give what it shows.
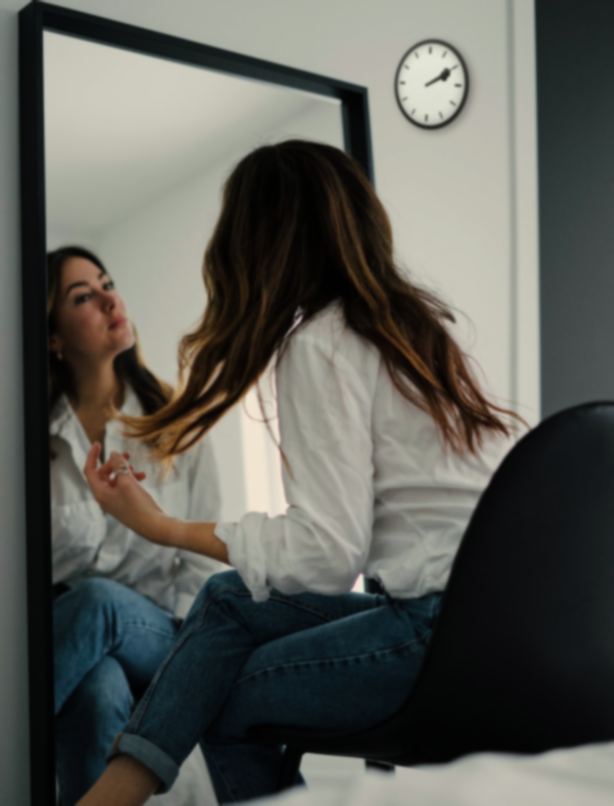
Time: {"hour": 2, "minute": 10}
